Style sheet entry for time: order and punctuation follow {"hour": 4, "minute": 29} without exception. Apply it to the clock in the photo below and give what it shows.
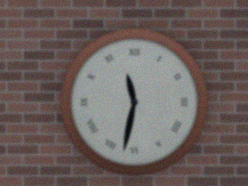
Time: {"hour": 11, "minute": 32}
